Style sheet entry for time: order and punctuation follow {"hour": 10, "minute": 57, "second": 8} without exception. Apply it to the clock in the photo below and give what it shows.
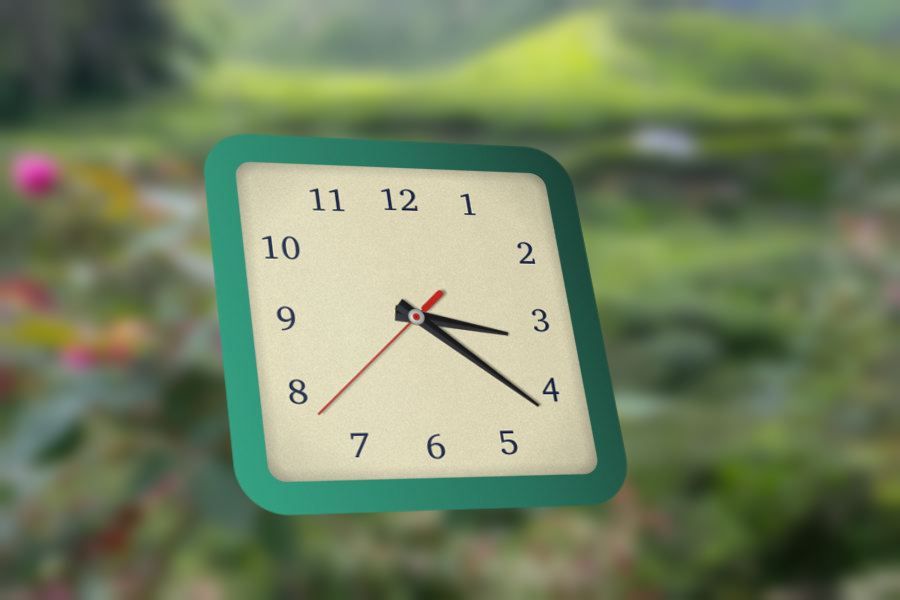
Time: {"hour": 3, "minute": 21, "second": 38}
